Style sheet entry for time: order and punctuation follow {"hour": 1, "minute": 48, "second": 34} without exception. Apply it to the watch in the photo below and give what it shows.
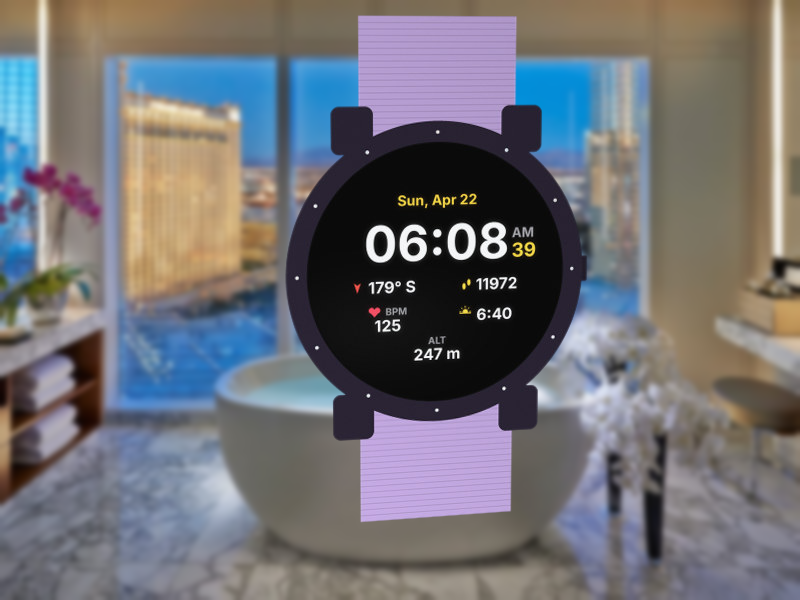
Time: {"hour": 6, "minute": 8, "second": 39}
